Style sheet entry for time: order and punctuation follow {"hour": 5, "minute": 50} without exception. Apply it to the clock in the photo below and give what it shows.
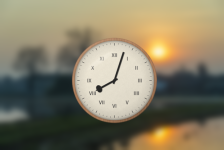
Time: {"hour": 8, "minute": 3}
